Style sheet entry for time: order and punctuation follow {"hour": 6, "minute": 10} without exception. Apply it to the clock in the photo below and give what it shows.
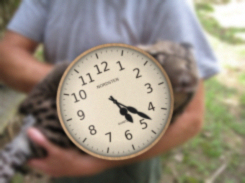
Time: {"hour": 5, "minute": 23}
